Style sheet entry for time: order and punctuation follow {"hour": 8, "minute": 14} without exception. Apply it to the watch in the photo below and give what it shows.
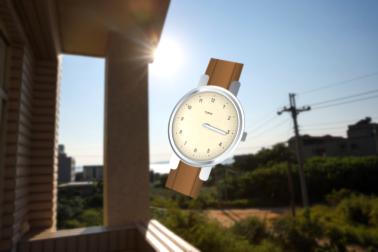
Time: {"hour": 3, "minute": 16}
